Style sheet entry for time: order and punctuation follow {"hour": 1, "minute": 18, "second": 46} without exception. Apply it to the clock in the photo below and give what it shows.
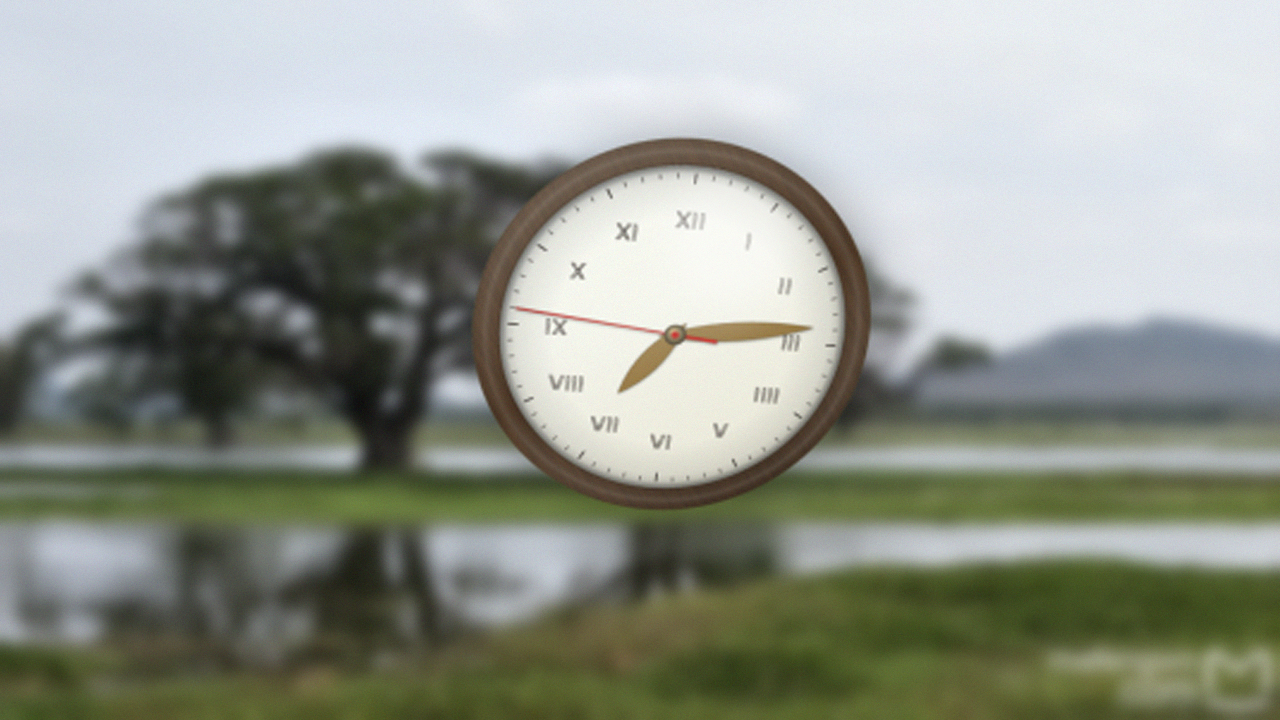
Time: {"hour": 7, "minute": 13, "second": 46}
